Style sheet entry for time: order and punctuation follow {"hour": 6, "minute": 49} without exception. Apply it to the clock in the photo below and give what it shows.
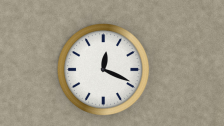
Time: {"hour": 12, "minute": 19}
